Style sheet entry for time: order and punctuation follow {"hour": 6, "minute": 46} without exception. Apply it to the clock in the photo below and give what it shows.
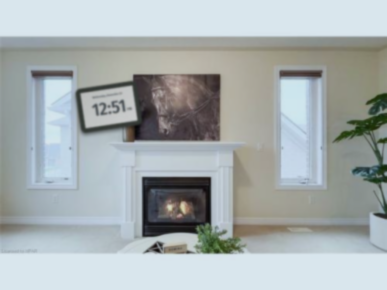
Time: {"hour": 12, "minute": 51}
